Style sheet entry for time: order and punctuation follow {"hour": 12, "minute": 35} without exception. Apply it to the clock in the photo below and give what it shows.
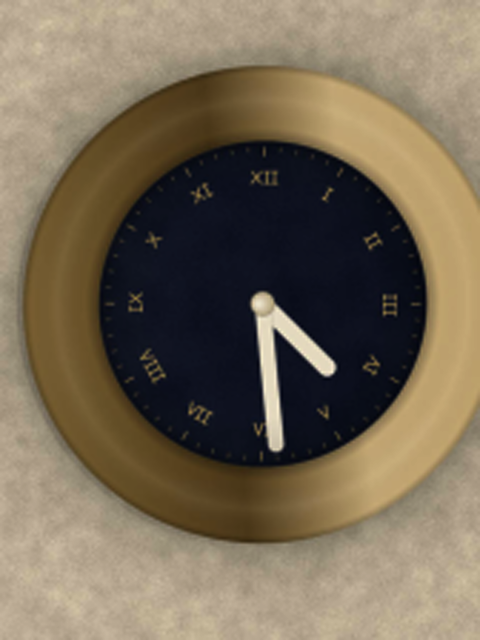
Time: {"hour": 4, "minute": 29}
